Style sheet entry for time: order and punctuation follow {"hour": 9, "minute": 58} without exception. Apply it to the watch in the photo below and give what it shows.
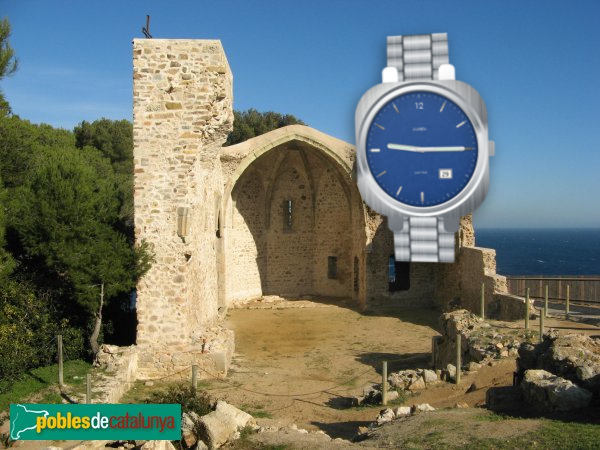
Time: {"hour": 9, "minute": 15}
